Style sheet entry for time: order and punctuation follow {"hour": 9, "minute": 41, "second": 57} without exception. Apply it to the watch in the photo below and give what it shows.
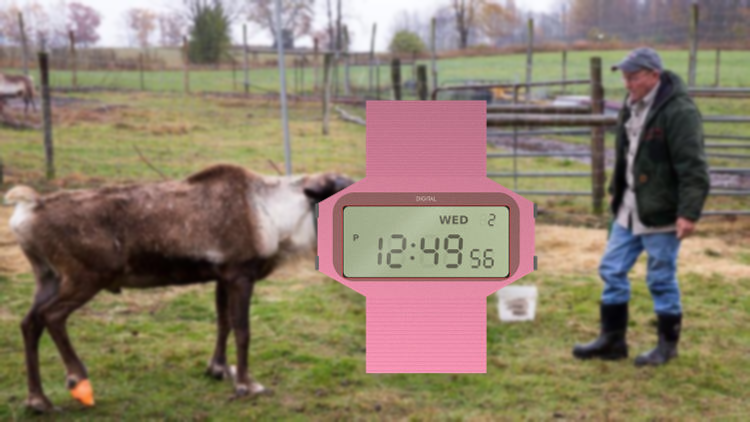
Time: {"hour": 12, "minute": 49, "second": 56}
